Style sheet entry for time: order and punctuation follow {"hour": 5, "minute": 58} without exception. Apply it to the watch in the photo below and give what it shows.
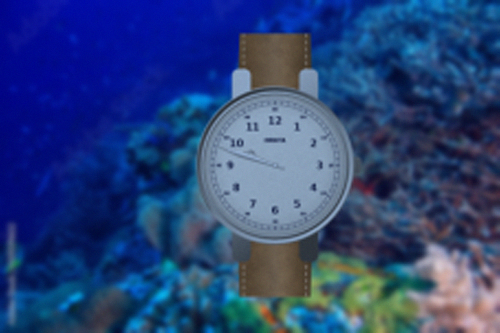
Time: {"hour": 9, "minute": 48}
